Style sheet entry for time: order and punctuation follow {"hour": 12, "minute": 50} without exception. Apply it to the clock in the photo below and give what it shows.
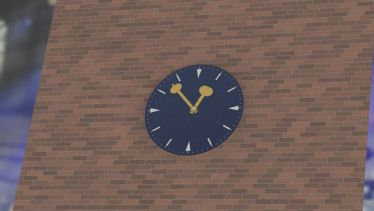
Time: {"hour": 12, "minute": 53}
